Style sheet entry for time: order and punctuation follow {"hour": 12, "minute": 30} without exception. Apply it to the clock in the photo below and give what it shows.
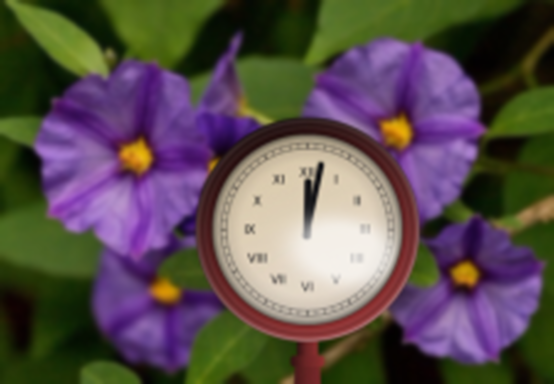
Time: {"hour": 12, "minute": 2}
